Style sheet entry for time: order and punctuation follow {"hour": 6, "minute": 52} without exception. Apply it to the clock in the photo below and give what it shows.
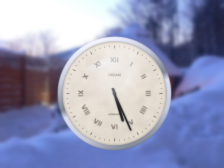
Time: {"hour": 5, "minute": 26}
